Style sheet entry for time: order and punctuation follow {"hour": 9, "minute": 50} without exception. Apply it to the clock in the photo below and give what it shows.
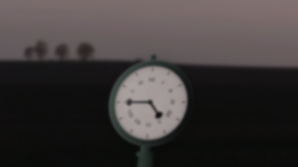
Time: {"hour": 4, "minute": 45}
